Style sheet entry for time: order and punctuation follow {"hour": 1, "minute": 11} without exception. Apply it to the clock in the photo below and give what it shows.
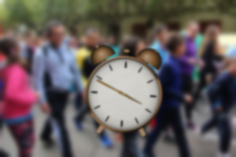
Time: {"hour": 3, "minute": 49}
